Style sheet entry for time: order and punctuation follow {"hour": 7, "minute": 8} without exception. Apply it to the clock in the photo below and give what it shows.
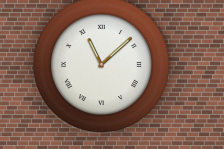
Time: {"hour": 11, "minute": 8}
